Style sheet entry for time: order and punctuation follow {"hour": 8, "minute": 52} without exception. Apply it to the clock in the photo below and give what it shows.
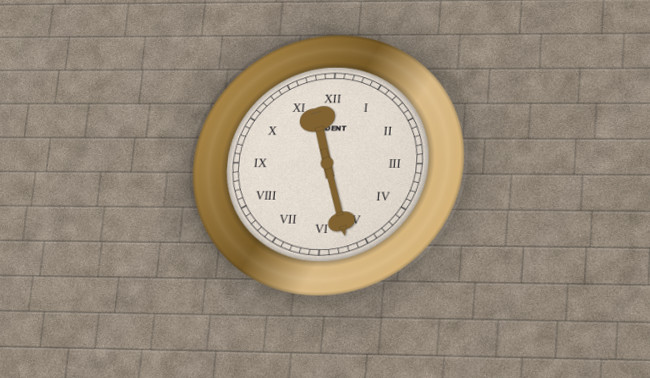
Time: {"hour": 11, "minute": 27}
